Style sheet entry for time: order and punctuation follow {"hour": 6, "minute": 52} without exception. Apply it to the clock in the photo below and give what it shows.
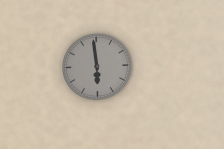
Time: {"hour": 5, "minute": 59}
